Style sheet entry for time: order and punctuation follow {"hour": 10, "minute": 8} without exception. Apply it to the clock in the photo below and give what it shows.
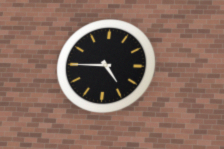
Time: {"hour": 4, "minute": 45}
